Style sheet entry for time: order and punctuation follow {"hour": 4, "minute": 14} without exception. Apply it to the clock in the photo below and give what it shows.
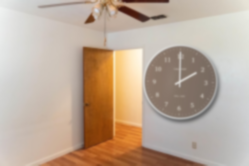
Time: {"hour": 2, "minute": 0}
